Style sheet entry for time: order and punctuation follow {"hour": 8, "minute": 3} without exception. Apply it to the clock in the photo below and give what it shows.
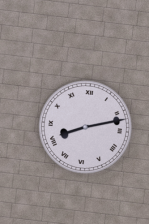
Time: {"hour": 8, "minute": 12}
